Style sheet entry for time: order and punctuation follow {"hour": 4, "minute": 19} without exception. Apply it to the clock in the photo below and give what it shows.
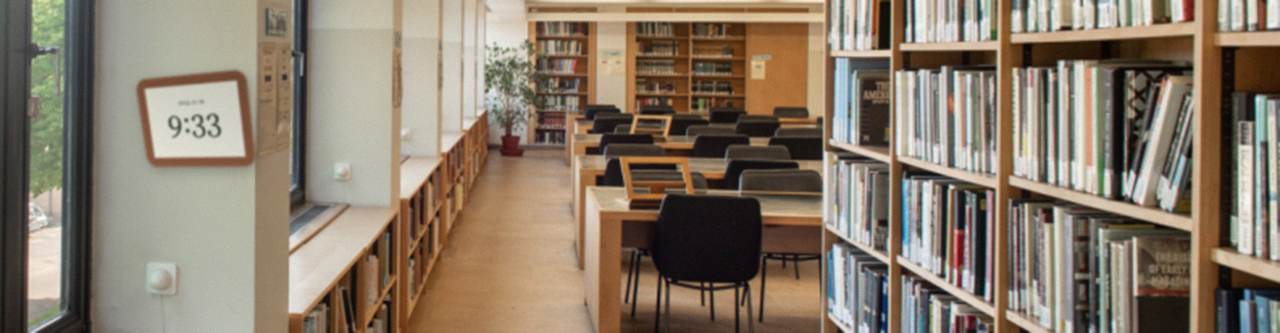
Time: {"hour": 9, "minute": 33}
